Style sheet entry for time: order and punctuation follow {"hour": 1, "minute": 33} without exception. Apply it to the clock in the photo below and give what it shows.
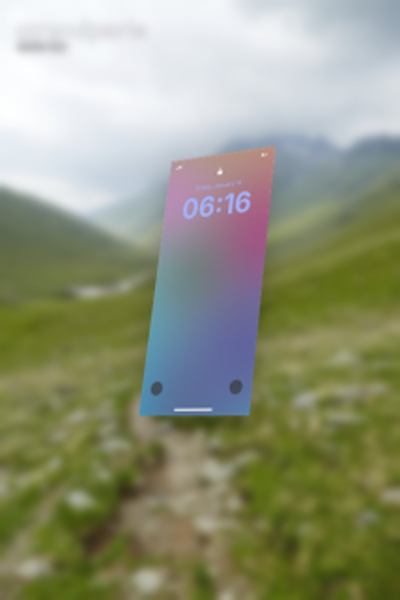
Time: {"hour": 6, "minute": 16}
